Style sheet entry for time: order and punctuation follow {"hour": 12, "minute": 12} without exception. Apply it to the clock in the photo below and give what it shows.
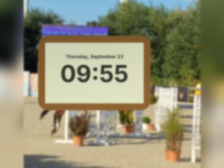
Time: {"hour": 9, "minute": 55}
